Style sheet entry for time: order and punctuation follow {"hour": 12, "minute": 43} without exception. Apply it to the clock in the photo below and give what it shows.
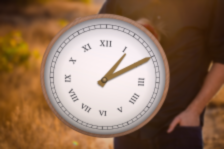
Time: {"hour": 1, "minute": 10}
